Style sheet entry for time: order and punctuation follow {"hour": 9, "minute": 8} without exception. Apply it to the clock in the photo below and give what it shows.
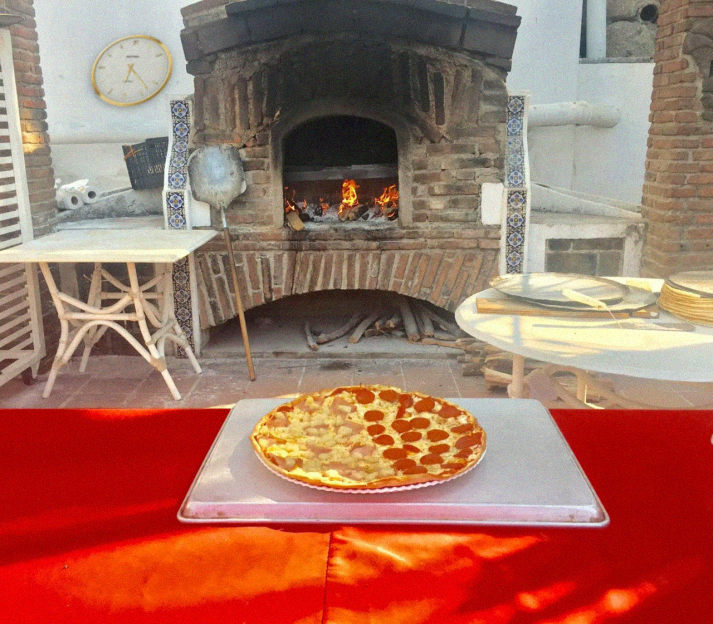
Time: {"hour": 6, "minute": 23}
